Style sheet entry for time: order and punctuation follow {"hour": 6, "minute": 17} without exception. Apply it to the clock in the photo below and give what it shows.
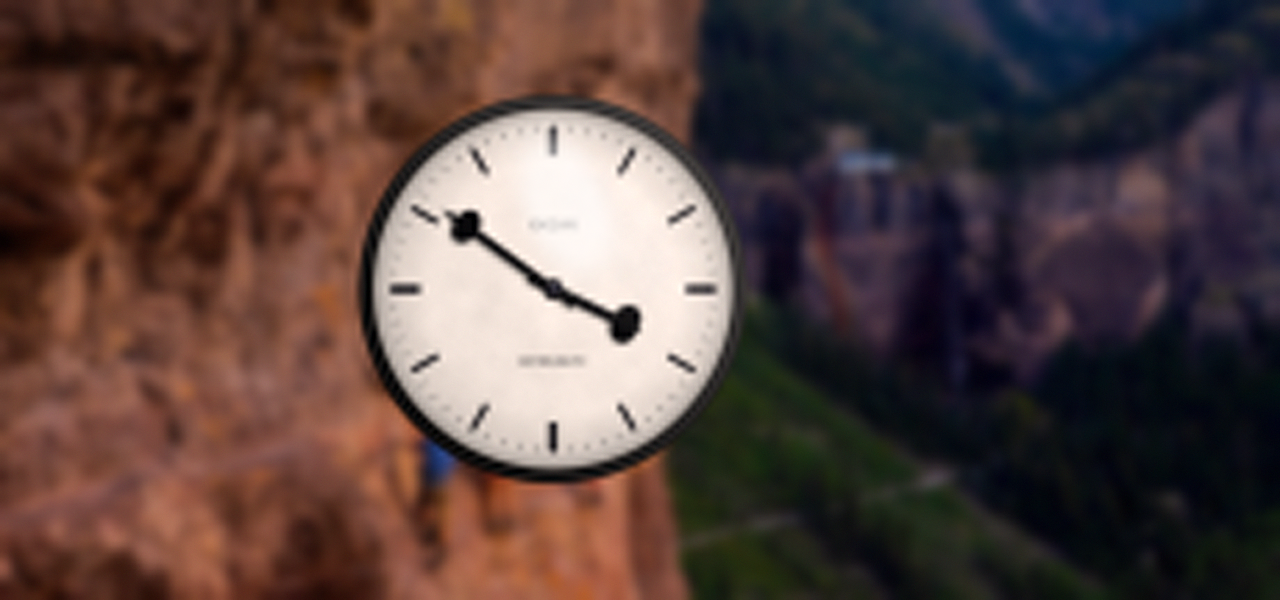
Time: {"hour": 3, "minute": 51}
